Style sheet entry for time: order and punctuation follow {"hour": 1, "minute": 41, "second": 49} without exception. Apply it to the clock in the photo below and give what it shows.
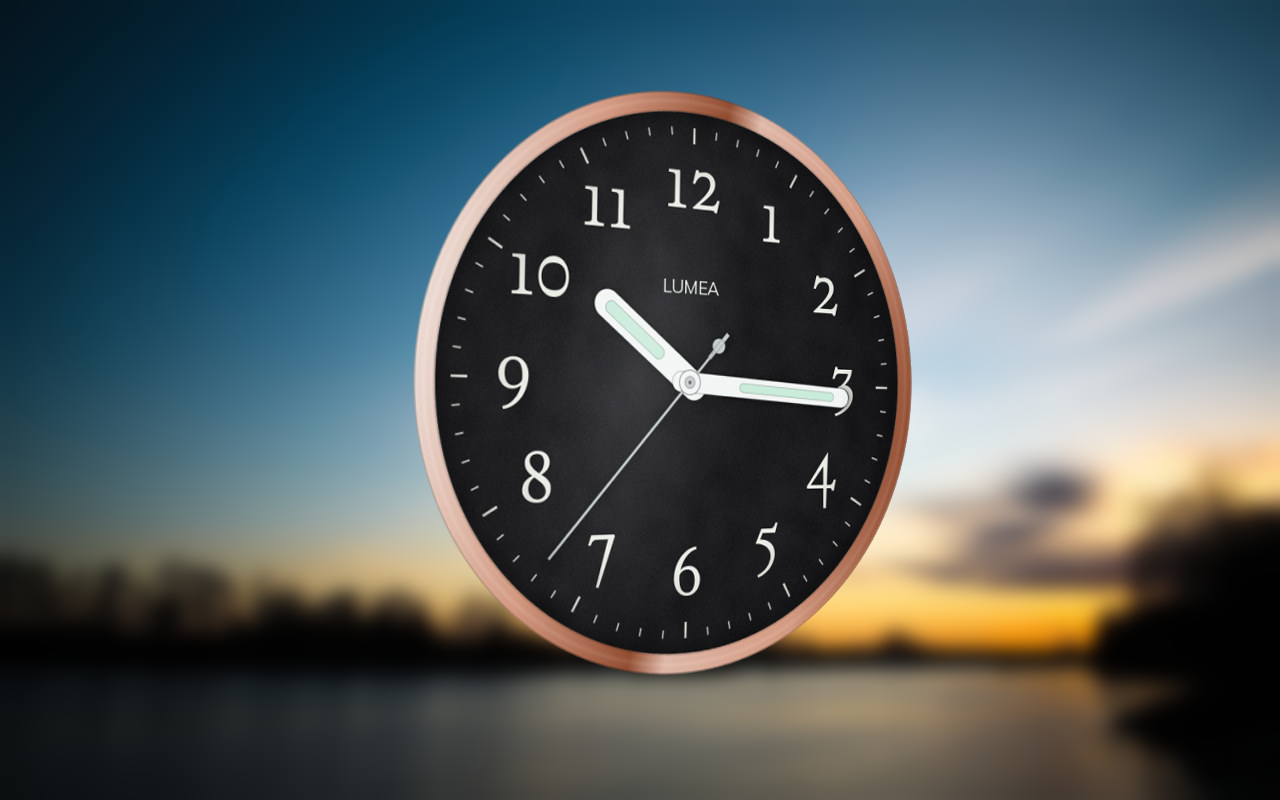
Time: {"hour": 10, "minute": 15, "second": 37}
